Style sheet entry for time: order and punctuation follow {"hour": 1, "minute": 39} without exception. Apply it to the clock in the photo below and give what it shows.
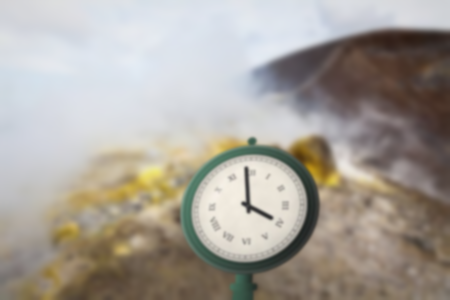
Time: {"hour": 3, "minute": 59}
